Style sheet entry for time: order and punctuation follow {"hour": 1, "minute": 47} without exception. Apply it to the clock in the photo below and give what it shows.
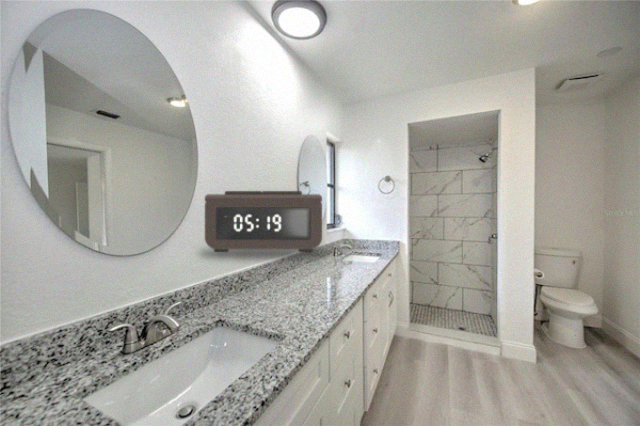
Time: {"hour": 5, "minute": 19}
